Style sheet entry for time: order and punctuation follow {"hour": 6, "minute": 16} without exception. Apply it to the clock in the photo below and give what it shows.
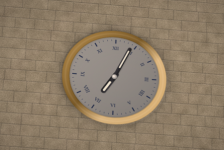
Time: {"hour": 7, "minute": 4}
